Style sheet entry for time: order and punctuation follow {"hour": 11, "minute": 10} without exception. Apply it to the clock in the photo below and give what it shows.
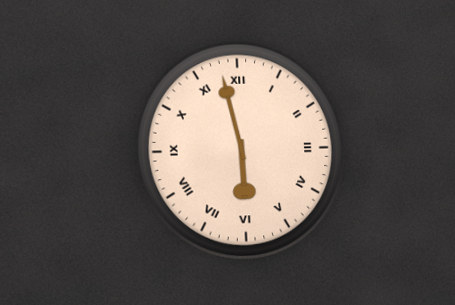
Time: {"hour": 5, "minute": 58}
